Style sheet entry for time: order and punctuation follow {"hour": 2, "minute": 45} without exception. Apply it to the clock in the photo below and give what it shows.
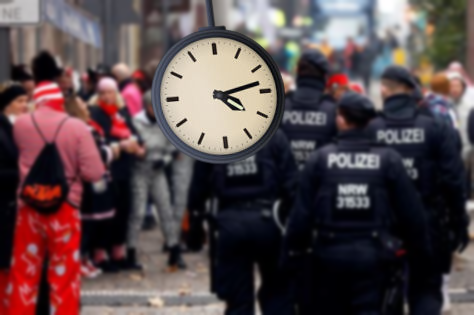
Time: {"hour": 4, "minute": 13}
